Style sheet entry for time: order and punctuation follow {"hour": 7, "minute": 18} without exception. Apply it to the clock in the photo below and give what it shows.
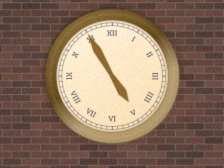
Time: {"hour": 4, "minute": 55}
